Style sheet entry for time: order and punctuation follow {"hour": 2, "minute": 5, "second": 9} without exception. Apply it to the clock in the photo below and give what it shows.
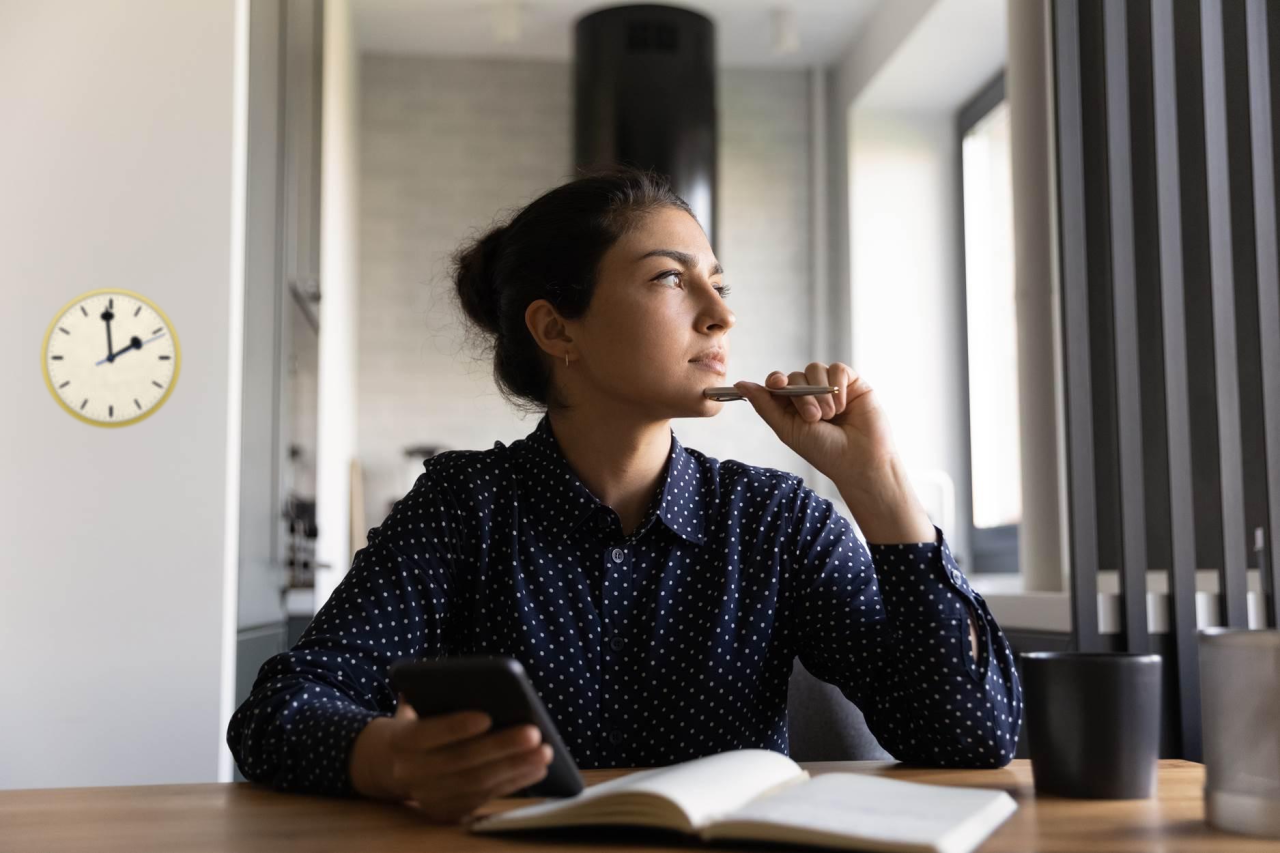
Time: {"hour": 1, "minute": 59, "second": 11}
